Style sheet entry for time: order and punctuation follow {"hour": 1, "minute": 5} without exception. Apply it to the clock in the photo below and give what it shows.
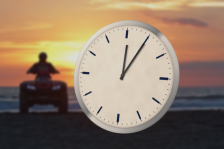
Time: {"hour": 12, "minute": 5}
